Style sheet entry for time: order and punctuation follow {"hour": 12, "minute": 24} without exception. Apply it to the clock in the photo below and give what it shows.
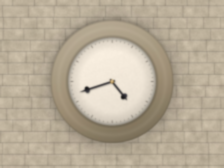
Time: {"hour": 4, "minute": 42}
